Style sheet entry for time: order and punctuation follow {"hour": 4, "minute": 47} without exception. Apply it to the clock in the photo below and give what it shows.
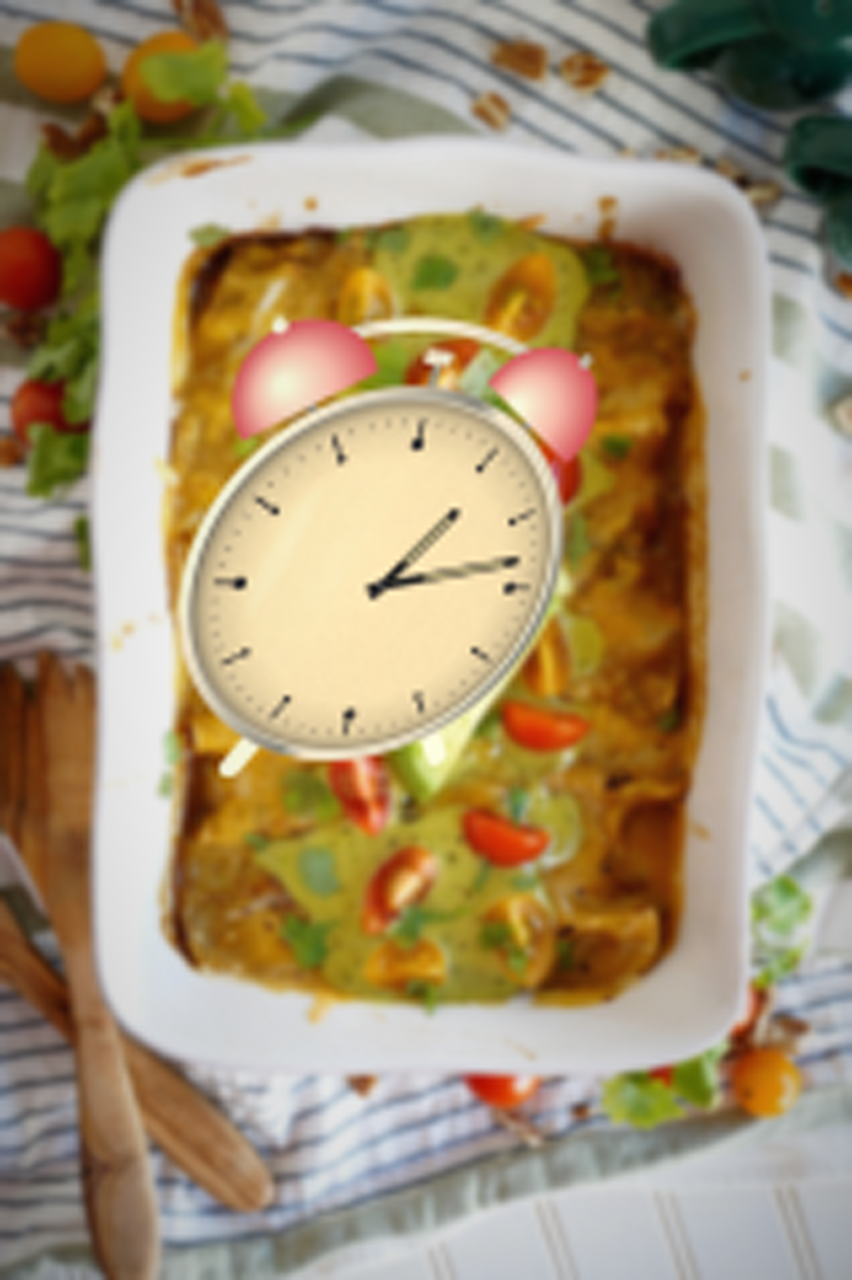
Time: {"hour": 1, "minute": 13}
